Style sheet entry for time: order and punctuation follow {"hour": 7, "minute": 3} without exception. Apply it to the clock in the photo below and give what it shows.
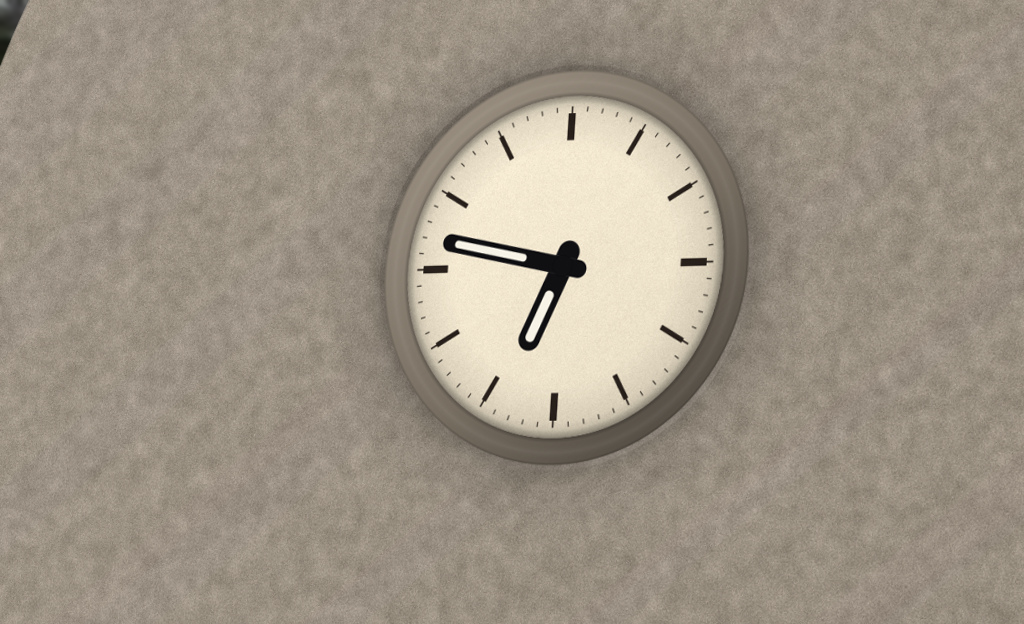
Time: {"hour": 6, "minute": 47}
